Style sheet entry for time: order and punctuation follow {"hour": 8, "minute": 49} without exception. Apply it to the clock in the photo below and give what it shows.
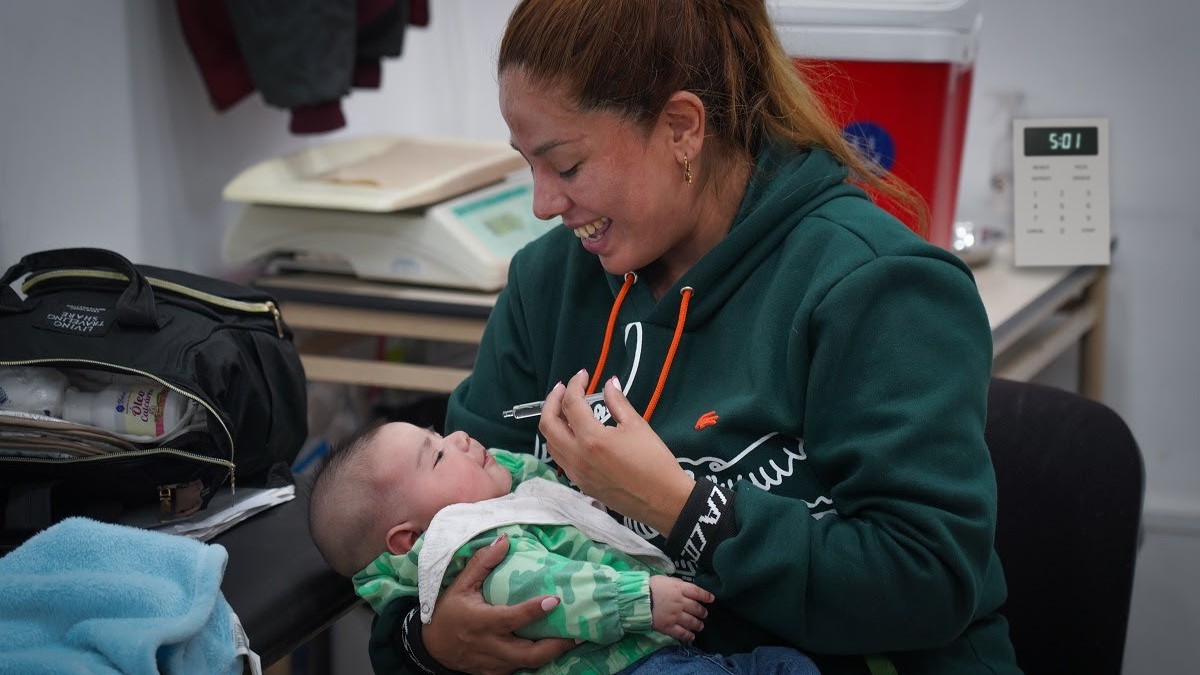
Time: {"hour": 5, "minute": 1}
